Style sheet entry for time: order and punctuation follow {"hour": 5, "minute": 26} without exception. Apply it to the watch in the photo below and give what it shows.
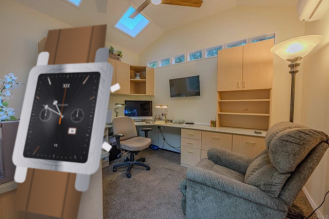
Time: {"hour": 10, "minute": 49}
